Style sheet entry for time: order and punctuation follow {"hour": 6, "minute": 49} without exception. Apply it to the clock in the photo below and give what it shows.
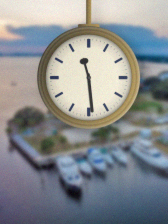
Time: {"hour": 11, "minute": 29}
